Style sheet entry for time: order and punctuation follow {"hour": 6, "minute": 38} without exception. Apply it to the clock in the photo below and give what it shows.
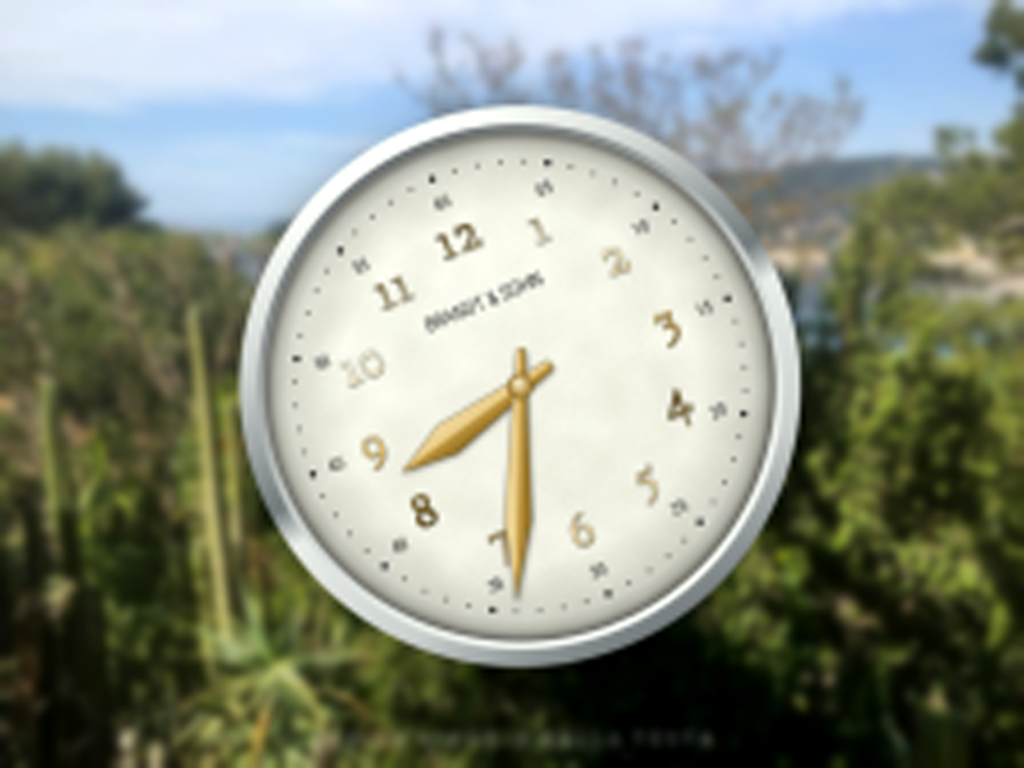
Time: {"hour": 8, "minute": 34}
